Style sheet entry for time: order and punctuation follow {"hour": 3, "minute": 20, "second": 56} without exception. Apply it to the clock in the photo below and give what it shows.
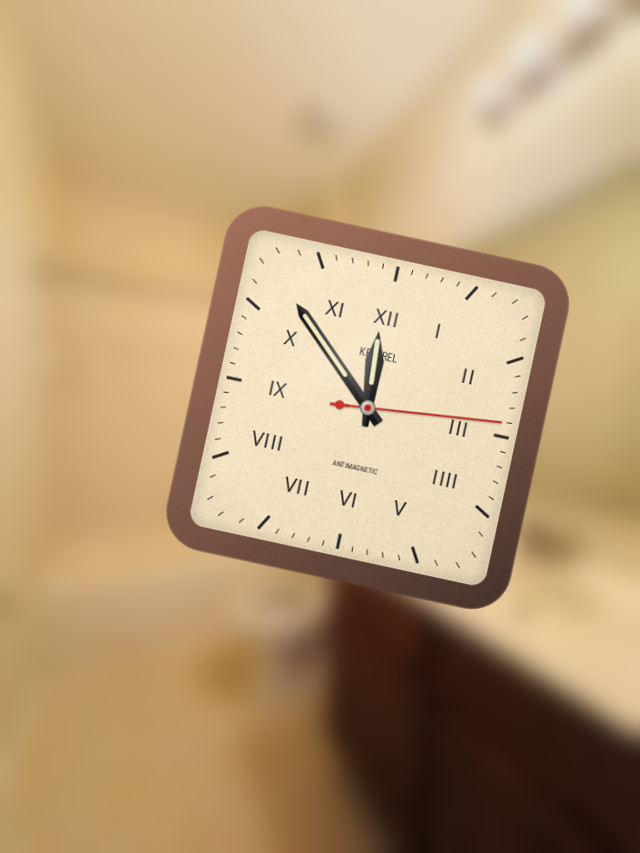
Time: {"hour": 11, "minute": 52, "second": 14}
